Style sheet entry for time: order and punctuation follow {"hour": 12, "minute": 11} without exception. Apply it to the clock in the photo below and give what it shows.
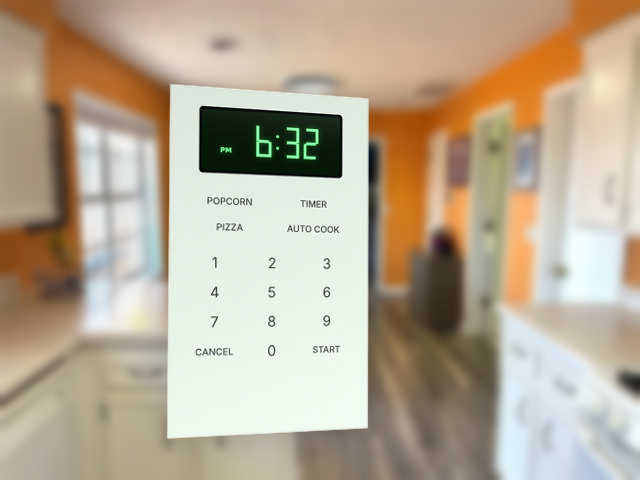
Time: {"hour": 6, "minute": 32}
